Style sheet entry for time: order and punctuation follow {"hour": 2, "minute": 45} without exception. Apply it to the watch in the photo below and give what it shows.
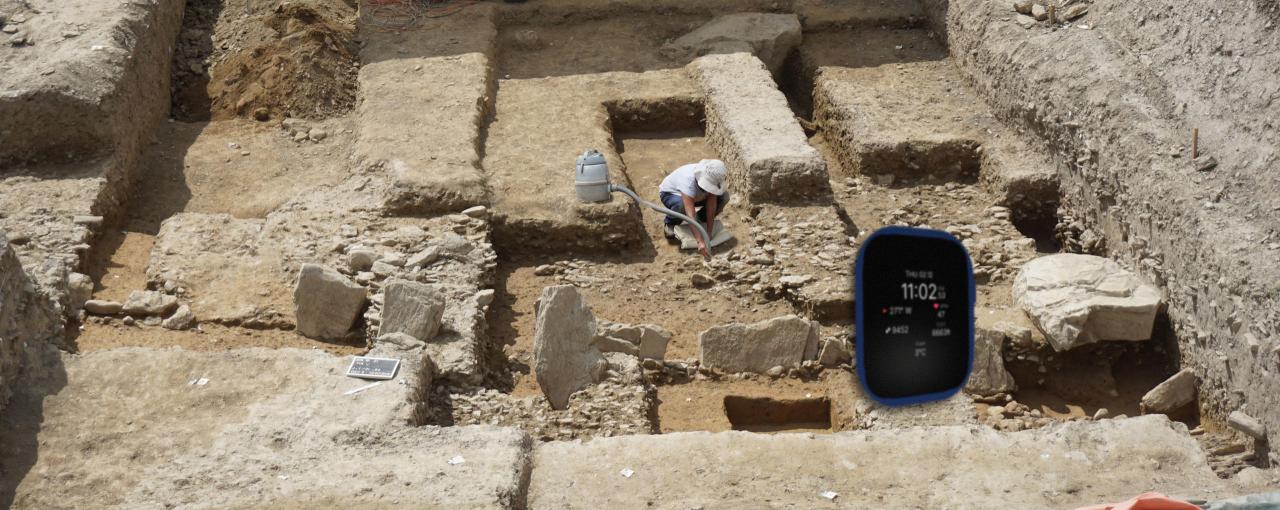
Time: {"hour": 11, "minute": 2}
